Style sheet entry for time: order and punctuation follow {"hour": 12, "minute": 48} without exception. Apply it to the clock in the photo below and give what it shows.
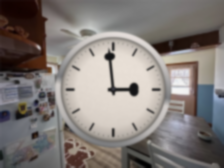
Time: {"hour": 2, "minute": 59}
